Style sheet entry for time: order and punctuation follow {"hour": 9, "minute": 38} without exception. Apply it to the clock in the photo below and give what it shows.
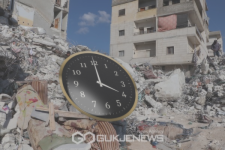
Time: {"hour": 4, "minute": 0}
